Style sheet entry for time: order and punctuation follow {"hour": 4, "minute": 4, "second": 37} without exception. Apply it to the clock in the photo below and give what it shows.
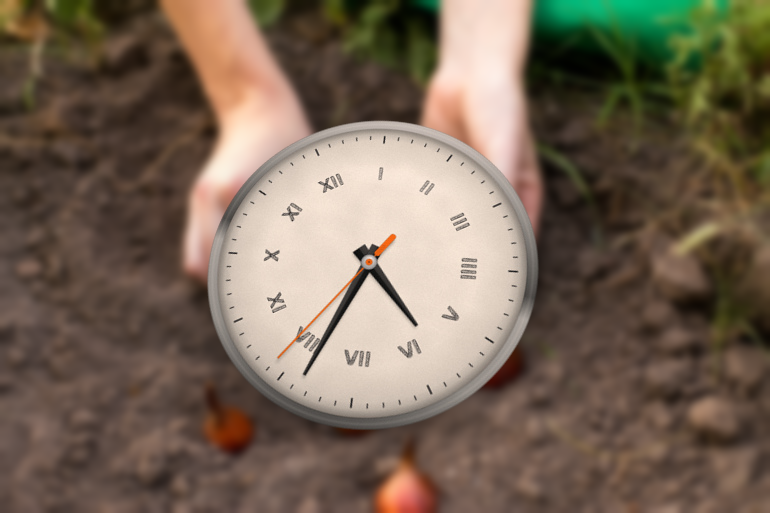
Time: {"hour": 5, "minute": 38, "second": 41}
